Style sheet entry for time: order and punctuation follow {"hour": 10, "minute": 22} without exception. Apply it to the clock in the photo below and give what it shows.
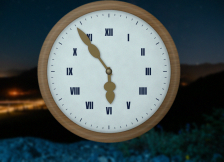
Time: {"hour": 5, "minute": 54}
